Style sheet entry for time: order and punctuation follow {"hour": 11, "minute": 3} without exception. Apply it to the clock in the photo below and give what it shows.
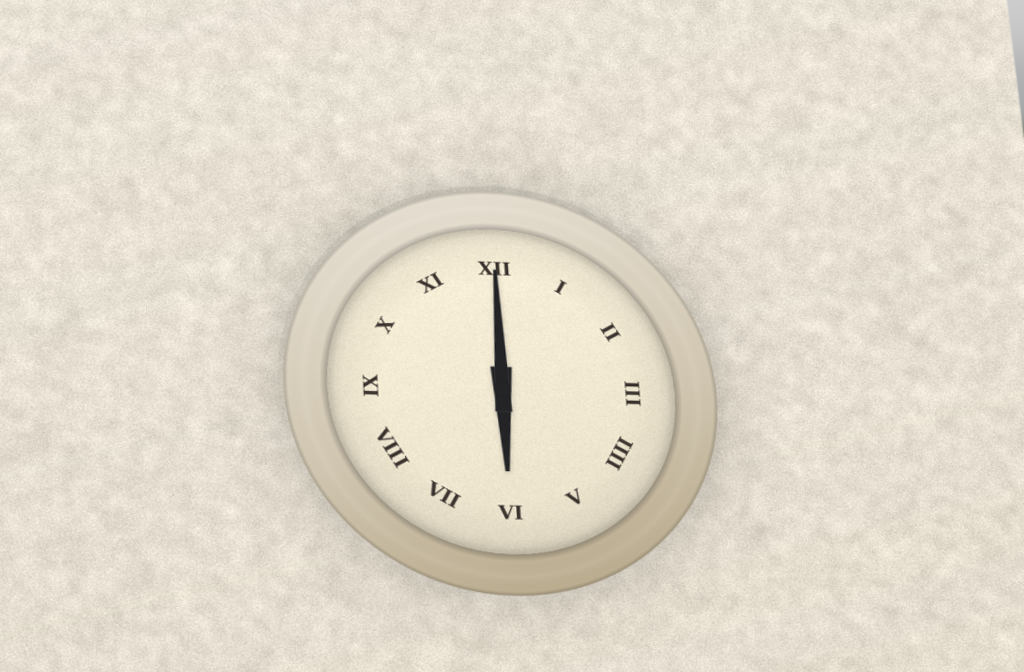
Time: {"hour": 6, "minute": 0}
